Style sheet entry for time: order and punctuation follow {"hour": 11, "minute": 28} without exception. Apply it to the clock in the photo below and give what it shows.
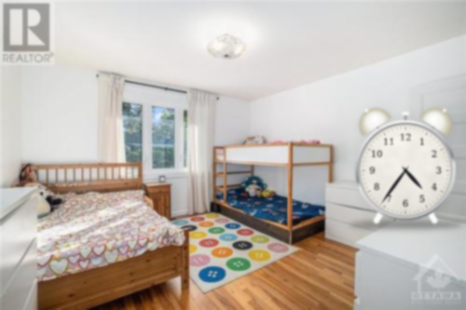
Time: {"hour": 4, "minute": 36}
